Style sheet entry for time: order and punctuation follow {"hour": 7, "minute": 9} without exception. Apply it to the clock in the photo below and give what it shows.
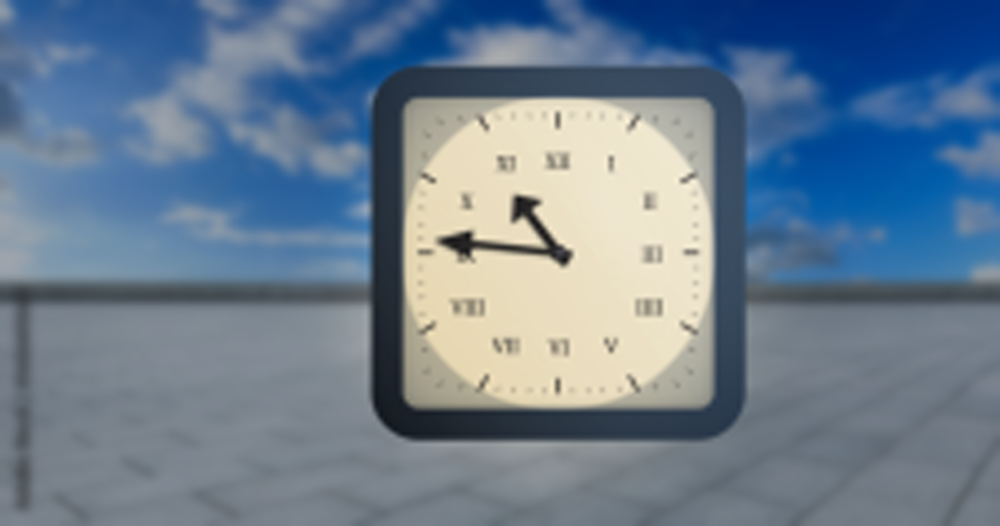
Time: {"hour": 10, "minute": 46}
